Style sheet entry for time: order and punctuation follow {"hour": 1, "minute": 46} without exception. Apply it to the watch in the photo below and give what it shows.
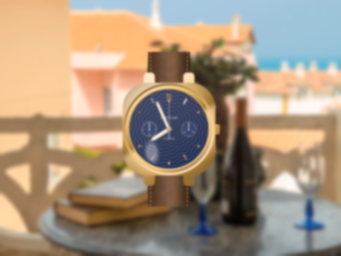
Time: {"hour": 7, "minute": 56}
